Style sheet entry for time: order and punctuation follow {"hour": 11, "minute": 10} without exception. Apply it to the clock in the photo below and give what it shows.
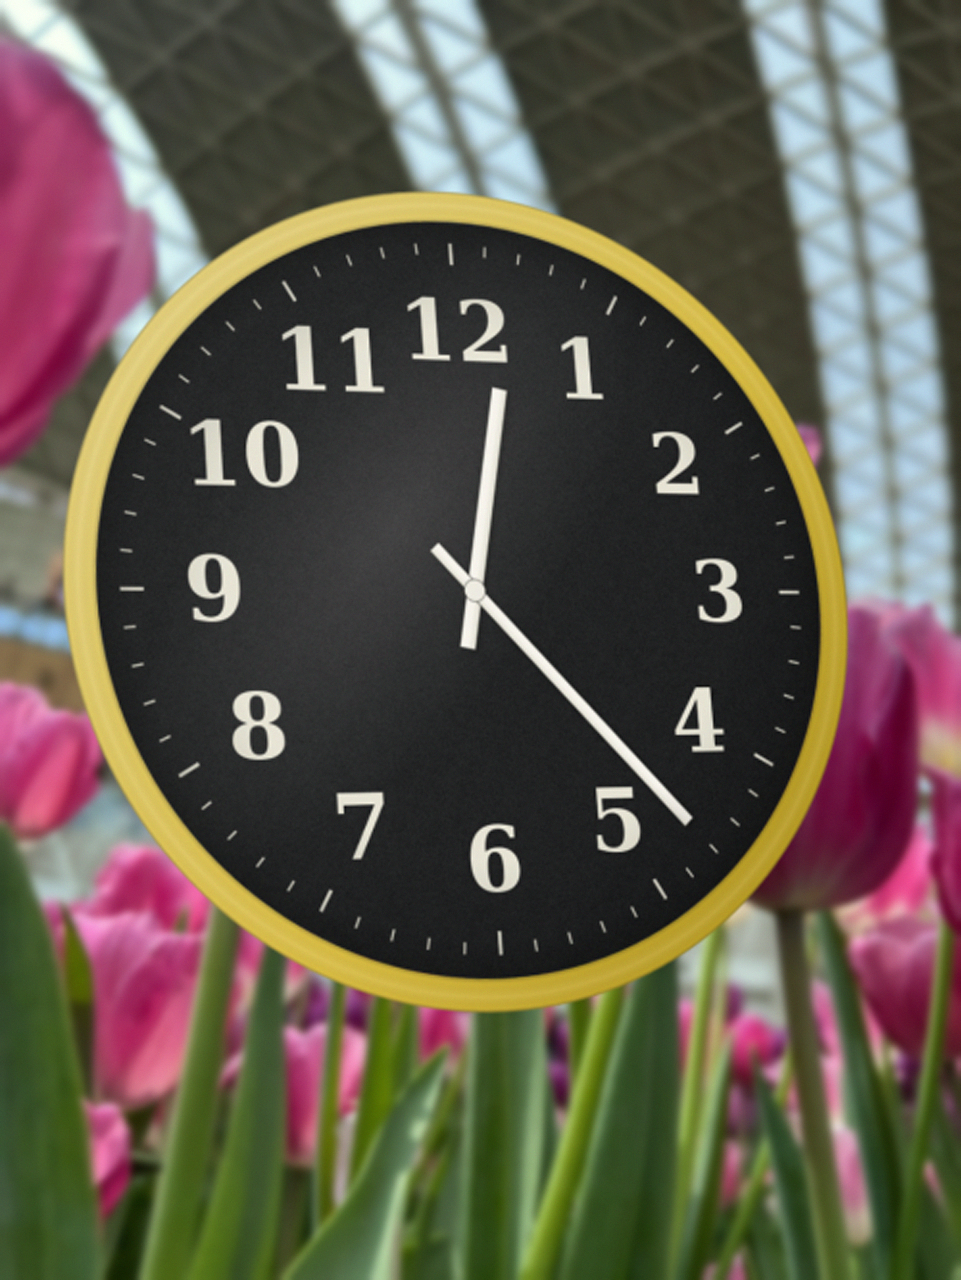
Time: {"hour": 12, "minute": 23}
